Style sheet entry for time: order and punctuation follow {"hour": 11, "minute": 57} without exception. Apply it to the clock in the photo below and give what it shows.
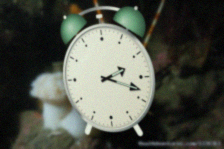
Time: {"hour": 2, "minute": 18}
